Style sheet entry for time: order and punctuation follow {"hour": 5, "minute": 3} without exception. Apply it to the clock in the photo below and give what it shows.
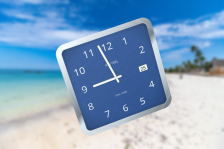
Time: {"hour": 8, "minute": 58}
